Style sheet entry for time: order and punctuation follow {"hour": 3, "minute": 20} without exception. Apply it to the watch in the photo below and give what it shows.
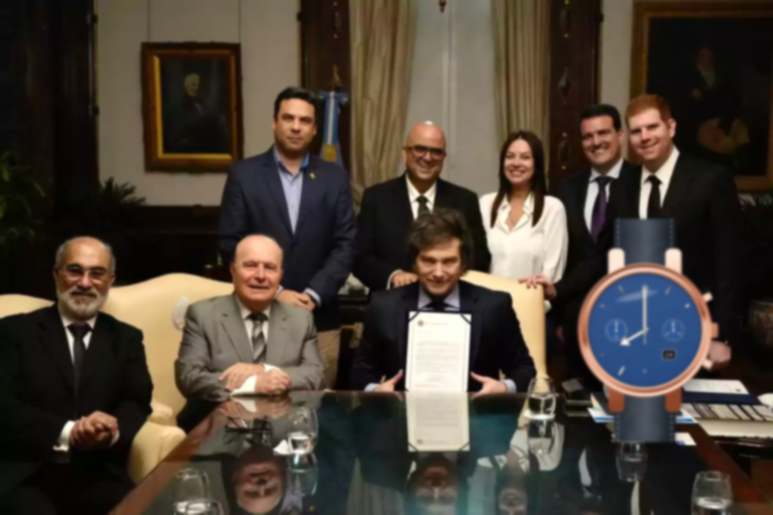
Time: {"hour": 8, "minute": 0}
